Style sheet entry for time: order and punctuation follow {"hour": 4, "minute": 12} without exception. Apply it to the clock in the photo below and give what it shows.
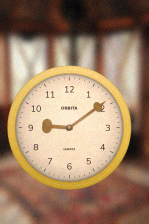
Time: {"hour": 9, "minute": 9}
